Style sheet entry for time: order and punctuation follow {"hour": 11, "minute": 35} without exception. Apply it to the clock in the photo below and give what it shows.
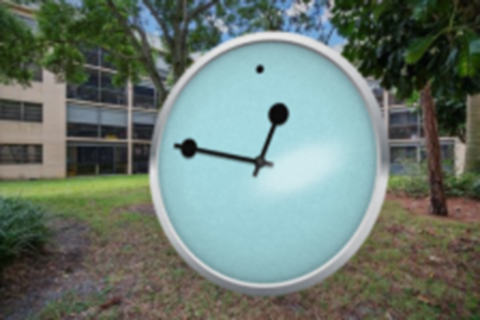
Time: {"hour": 12, "minute": 47}
